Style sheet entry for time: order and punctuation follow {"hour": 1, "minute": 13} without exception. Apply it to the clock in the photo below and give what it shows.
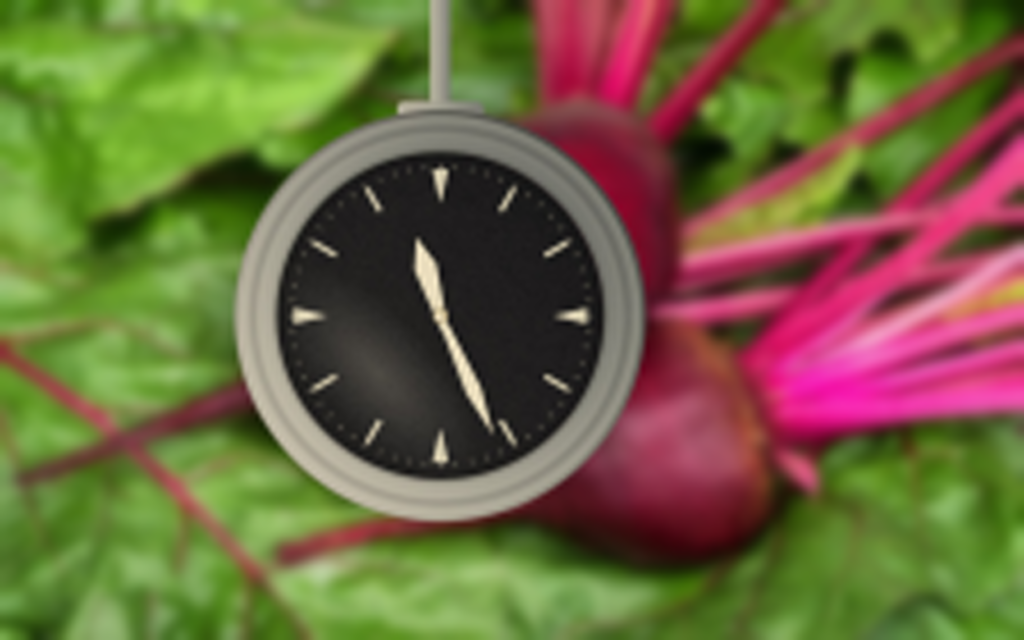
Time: {"hour": 11, "minute": 26}
